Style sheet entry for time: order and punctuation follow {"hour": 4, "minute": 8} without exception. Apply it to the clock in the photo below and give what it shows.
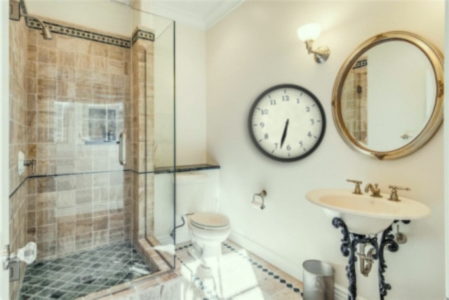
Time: {"hour": 6, "minute": 33}
